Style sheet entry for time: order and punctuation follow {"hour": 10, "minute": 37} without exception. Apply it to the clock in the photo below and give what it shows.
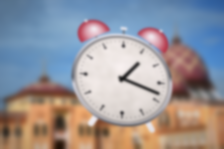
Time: {"hour": 1, "minute": 18}
